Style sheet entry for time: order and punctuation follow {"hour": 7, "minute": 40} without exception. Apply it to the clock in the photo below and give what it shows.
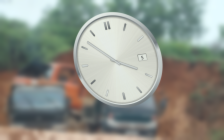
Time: {"hour": 3, "minute": 52}
